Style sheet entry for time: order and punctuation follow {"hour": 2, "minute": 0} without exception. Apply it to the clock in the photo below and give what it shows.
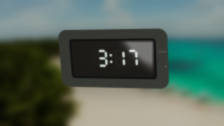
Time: {"hour": 3, "minute": 17}
